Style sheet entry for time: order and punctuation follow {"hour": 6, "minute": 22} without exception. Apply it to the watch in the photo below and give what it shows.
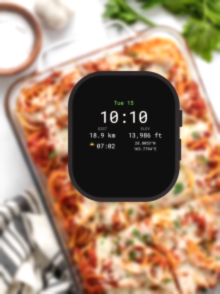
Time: {"hour": 10, "minute": 10}
